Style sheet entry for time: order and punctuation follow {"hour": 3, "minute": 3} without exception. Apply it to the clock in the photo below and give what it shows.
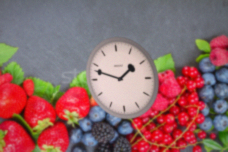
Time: {"hour": 1, "minute": 48}
